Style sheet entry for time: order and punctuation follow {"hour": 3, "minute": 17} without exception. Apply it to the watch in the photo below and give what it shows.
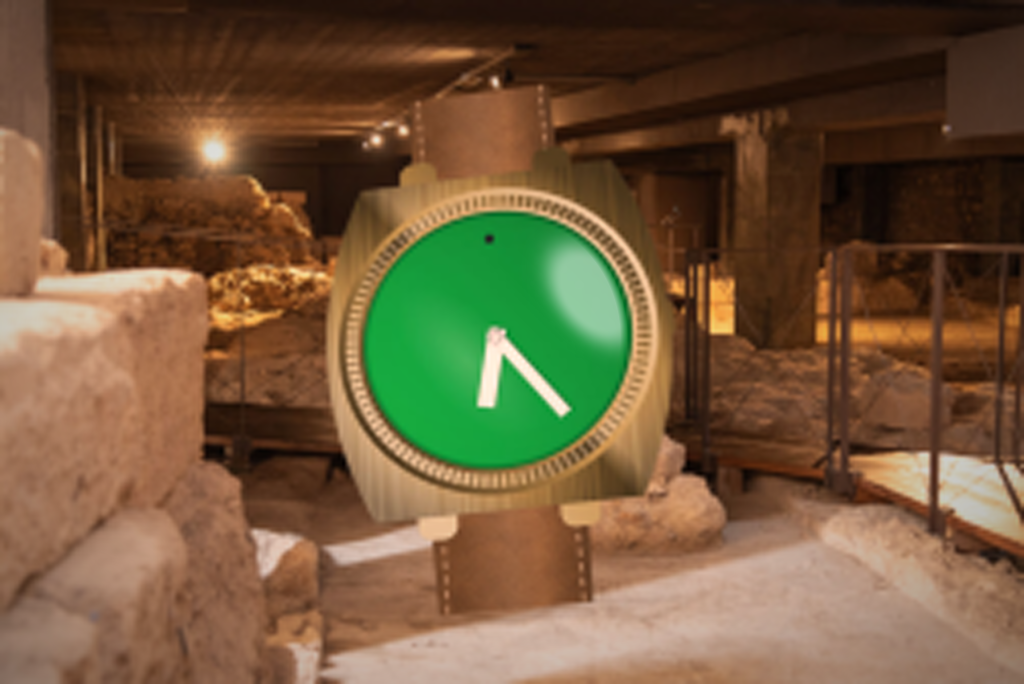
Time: {"hour": 6, "minute": 24}
